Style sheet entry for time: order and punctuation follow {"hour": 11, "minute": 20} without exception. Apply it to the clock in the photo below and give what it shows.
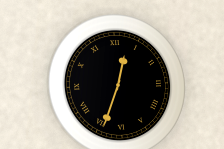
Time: {"hour": 12, "minute": 34}
